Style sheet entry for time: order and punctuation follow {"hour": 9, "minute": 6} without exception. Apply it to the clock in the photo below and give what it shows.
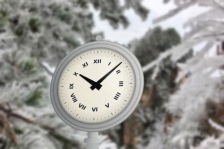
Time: {"hour": 10, "minute": 8}
